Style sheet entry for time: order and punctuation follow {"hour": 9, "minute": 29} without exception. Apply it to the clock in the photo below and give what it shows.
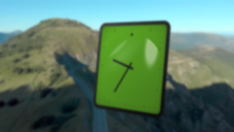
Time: {"hour": 9, "minute": 35}
